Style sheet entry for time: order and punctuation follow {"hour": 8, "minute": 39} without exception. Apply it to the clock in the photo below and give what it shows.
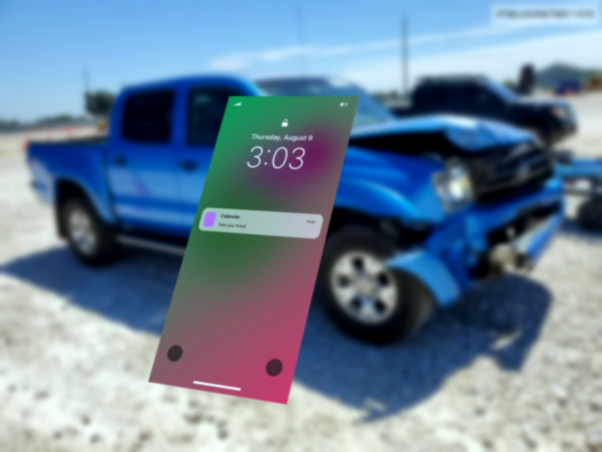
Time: {"hour": 3, "minute": 3}
